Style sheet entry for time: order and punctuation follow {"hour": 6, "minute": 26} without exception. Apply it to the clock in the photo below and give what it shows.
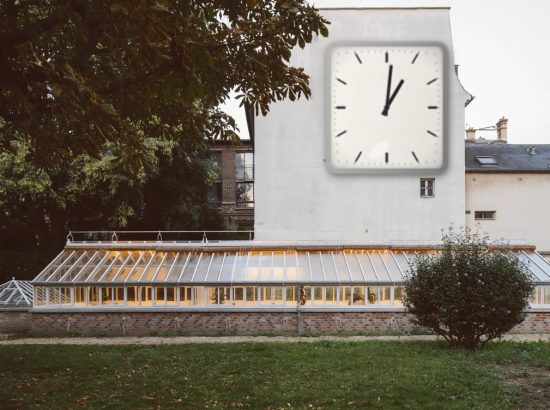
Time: {"hour": 1, "minute": 1}
